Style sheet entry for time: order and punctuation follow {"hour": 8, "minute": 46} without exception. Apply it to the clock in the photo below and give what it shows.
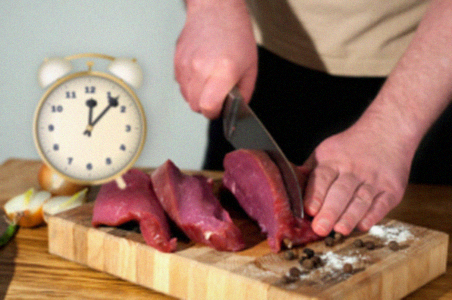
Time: {"hour": 12, "minute": 7}
